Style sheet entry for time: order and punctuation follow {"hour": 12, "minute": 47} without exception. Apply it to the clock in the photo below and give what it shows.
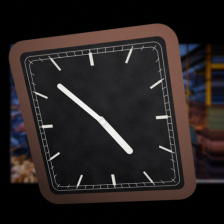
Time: {"hour": 4, "minute": 53}
